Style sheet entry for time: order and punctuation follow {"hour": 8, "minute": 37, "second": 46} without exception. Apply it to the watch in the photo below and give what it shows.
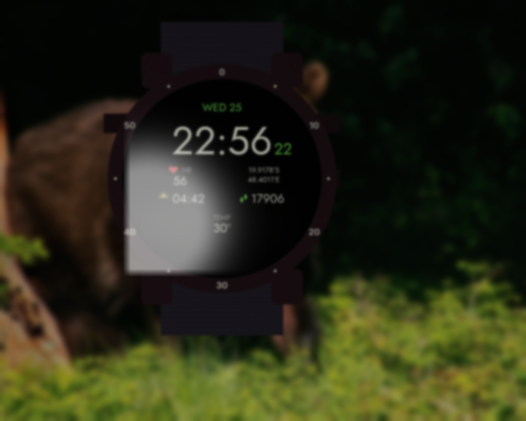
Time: {"hour": 22, "minute": 56, "second": 22}
